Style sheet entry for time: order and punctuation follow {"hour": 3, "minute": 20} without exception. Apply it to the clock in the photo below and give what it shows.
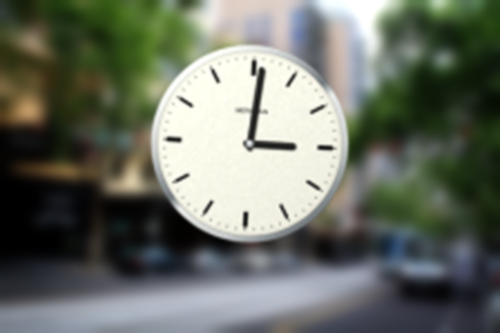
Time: {"hour": 3, "minute": 1}
